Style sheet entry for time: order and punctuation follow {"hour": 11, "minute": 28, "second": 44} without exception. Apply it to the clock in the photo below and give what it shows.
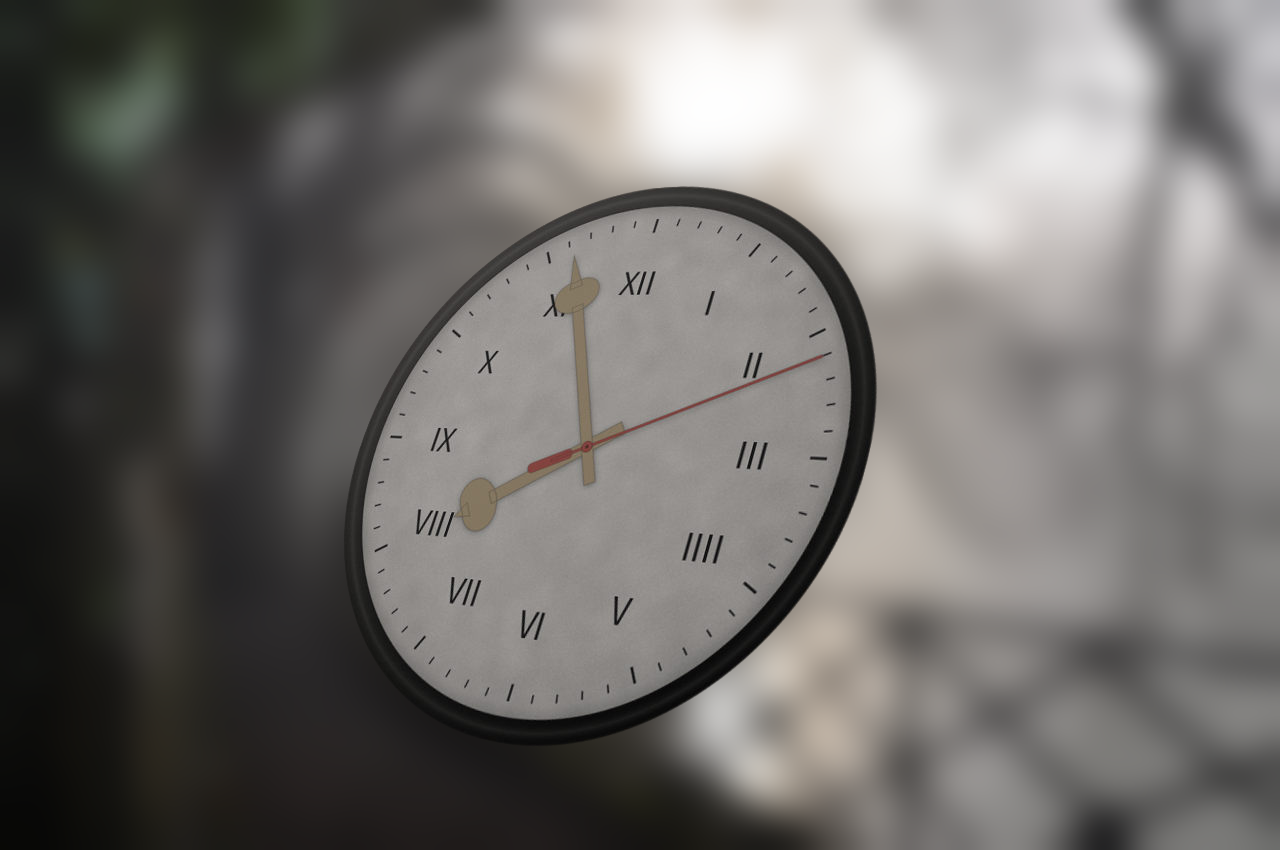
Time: {"hour": 7, "minute": 56, "second": 11}
